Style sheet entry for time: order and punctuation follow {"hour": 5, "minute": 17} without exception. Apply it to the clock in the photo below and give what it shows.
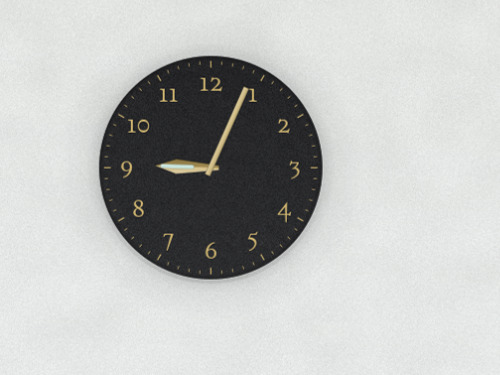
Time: {"hour": 9, "minute": 4}
